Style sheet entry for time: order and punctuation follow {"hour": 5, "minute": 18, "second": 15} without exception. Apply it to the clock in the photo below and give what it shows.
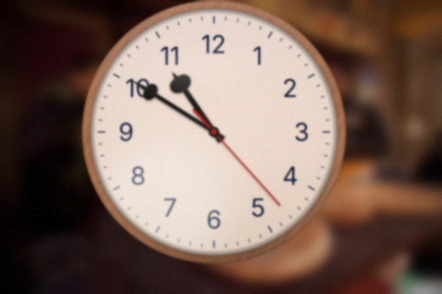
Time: {"hour": 10, "minute": 50, "second": 23}
